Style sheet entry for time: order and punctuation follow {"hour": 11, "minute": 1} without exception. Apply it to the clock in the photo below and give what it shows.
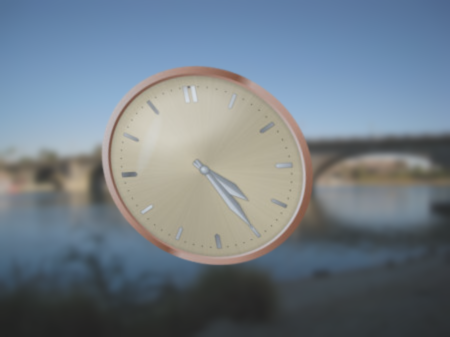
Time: {"hour": 4, "minute": 25}
